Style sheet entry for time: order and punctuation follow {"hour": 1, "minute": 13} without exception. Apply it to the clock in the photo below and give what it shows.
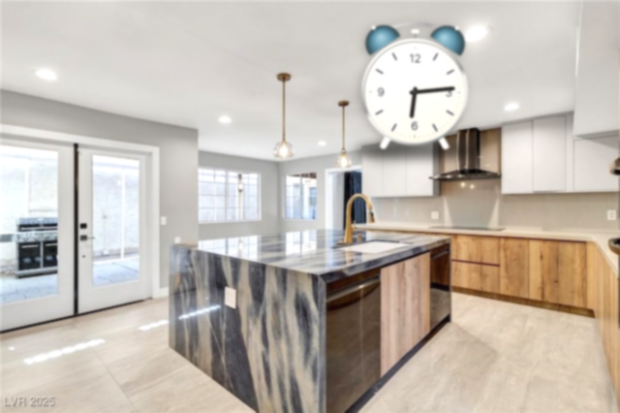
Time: {"hour": 6, "minute": 14}
